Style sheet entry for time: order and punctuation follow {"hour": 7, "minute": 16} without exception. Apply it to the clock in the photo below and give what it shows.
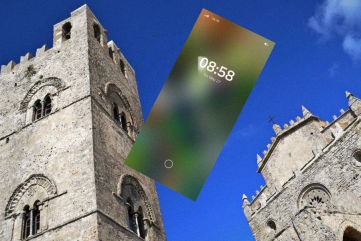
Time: {"hour": 8, "minute": 58}
